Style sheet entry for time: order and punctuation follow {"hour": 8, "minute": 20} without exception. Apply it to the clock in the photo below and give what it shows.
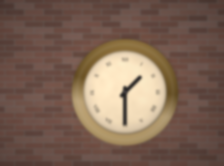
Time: {"hour": 1, "minute": 30}
